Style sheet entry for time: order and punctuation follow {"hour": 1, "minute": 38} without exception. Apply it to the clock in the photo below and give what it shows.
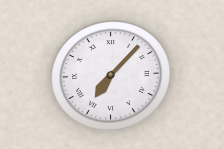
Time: {"hour": 7, "minute": 7}
